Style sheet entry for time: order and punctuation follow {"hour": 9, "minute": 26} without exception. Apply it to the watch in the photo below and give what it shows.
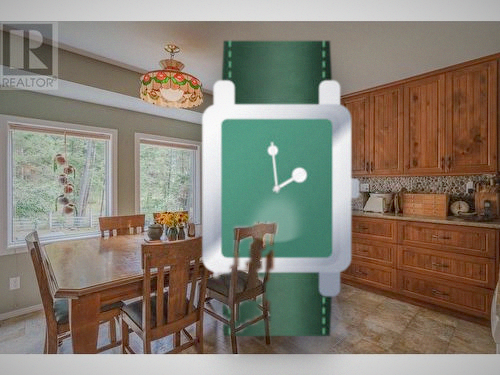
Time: {"hour": 1, "minute": 59}
